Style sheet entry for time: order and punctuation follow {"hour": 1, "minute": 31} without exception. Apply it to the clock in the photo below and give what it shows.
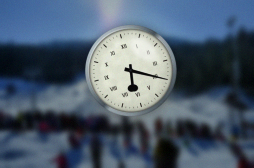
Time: {"hour": 6, "minute": 20}
